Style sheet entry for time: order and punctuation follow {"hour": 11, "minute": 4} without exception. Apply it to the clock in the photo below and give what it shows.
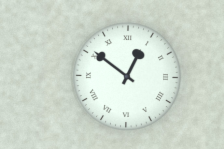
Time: {"hour": 12, "minute": 51}
